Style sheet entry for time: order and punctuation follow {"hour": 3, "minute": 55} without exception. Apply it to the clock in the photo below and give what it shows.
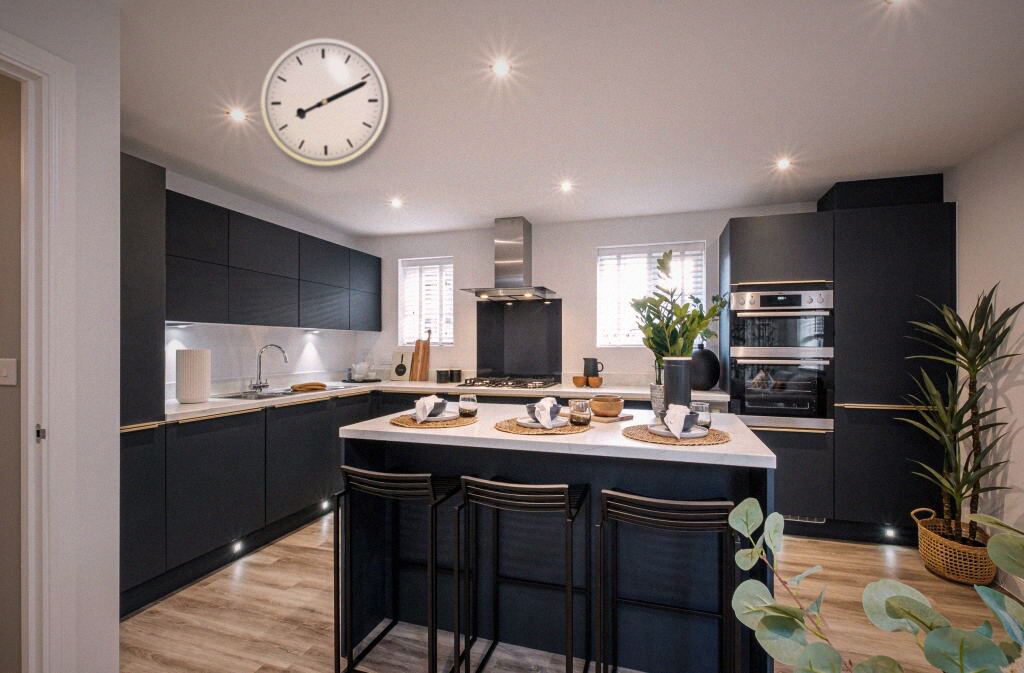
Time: {"hour": 8, "minute": 11}
